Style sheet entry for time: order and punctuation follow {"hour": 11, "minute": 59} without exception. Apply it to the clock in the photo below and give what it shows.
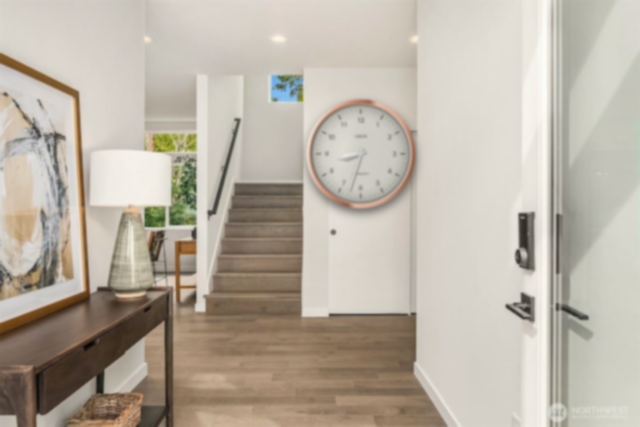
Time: {"hour": 8, "minute": 33}
